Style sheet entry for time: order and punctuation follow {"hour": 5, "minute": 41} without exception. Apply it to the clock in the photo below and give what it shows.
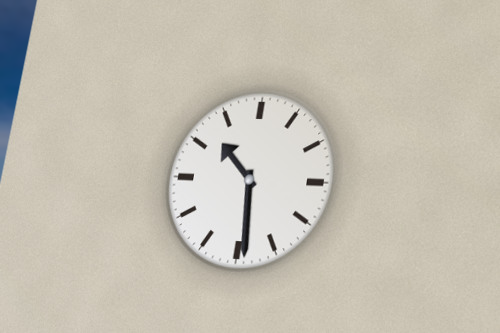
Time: {"hour": 10, "minute": 29}
